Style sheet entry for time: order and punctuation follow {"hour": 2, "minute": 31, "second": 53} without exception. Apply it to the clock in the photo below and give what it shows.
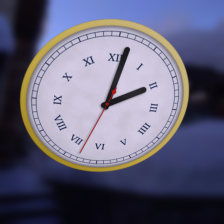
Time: {"hour": 2, "minute": 1, "second": 33}
